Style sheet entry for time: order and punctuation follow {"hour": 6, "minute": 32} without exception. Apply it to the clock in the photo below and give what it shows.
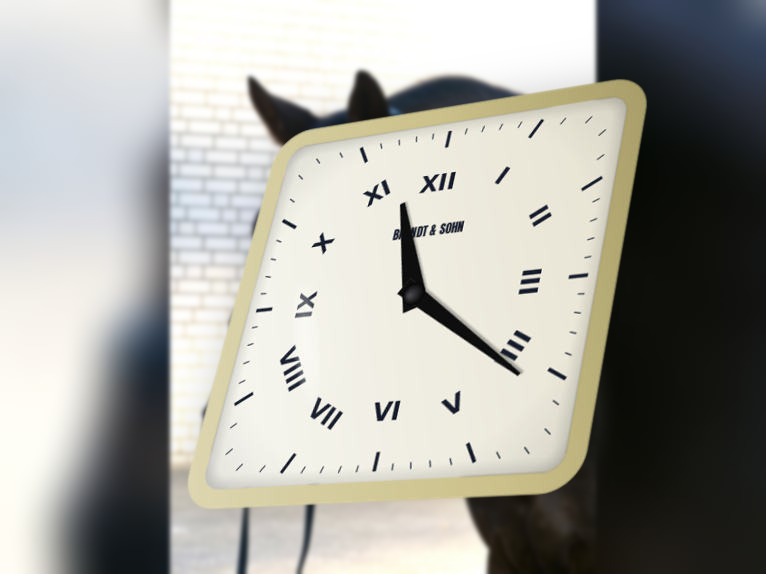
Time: {"hour": 11, "minute": 21}
